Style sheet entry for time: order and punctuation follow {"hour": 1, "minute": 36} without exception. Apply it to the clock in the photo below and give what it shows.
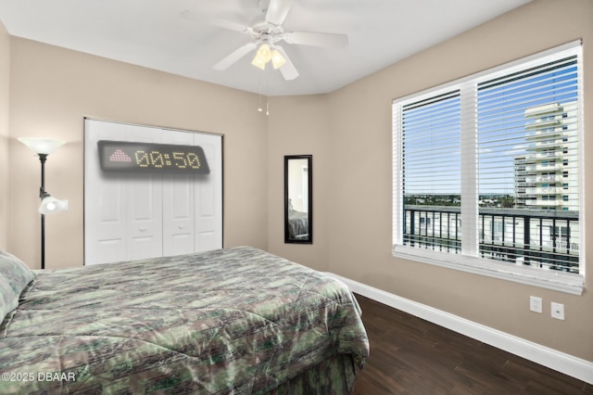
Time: {"hour": 0, "minute": 50}
